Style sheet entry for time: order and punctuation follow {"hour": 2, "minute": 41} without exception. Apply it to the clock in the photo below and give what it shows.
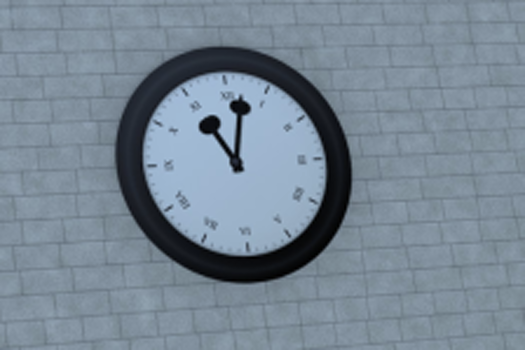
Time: {"hour": 11, "minute": 2}
